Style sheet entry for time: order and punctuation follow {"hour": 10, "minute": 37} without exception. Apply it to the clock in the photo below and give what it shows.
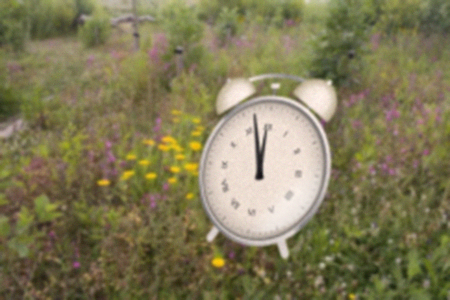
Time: {"hour": 11, "minute": 57}
